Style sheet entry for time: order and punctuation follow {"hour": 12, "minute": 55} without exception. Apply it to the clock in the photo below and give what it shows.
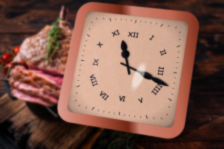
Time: {"hour": 11, "minute": 18}
